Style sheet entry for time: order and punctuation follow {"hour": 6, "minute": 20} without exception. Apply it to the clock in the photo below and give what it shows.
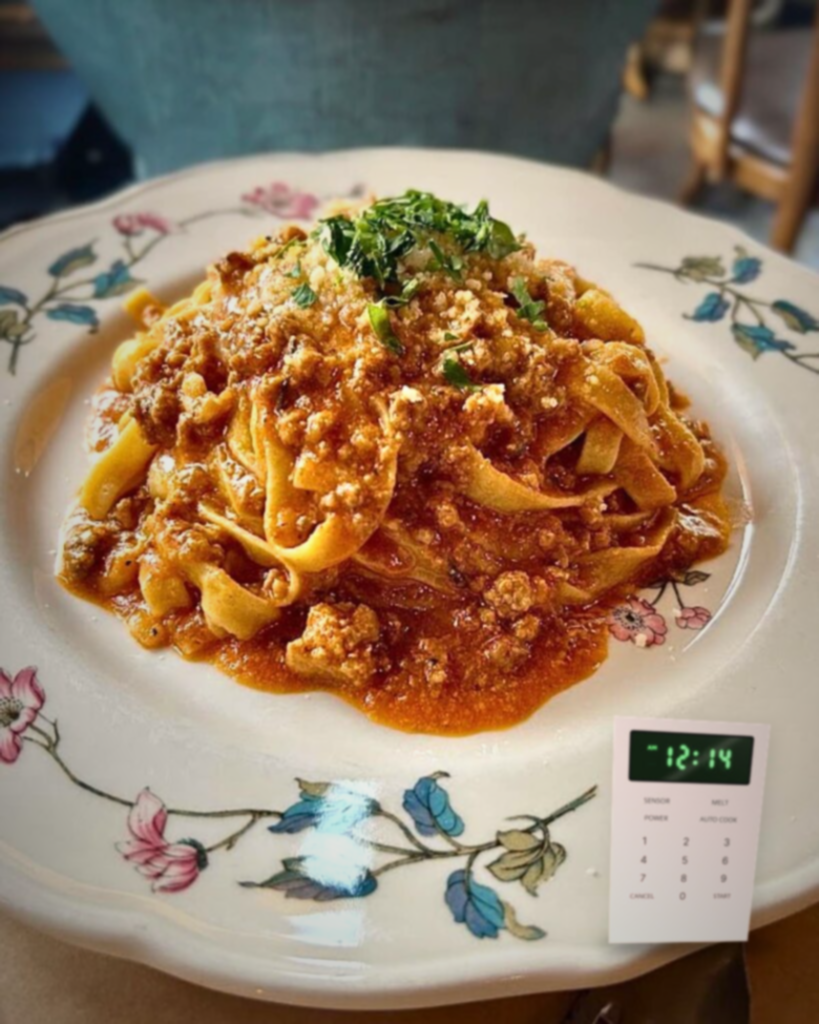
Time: {"hour": 12, "minute": 14}
